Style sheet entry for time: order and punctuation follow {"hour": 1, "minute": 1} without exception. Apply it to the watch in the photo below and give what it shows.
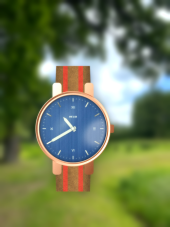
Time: {"hour": 10, "minute": 40}
